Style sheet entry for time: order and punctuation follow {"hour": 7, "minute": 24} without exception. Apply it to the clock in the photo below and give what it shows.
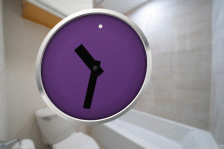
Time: {"hour": 10, "minute": 31}
